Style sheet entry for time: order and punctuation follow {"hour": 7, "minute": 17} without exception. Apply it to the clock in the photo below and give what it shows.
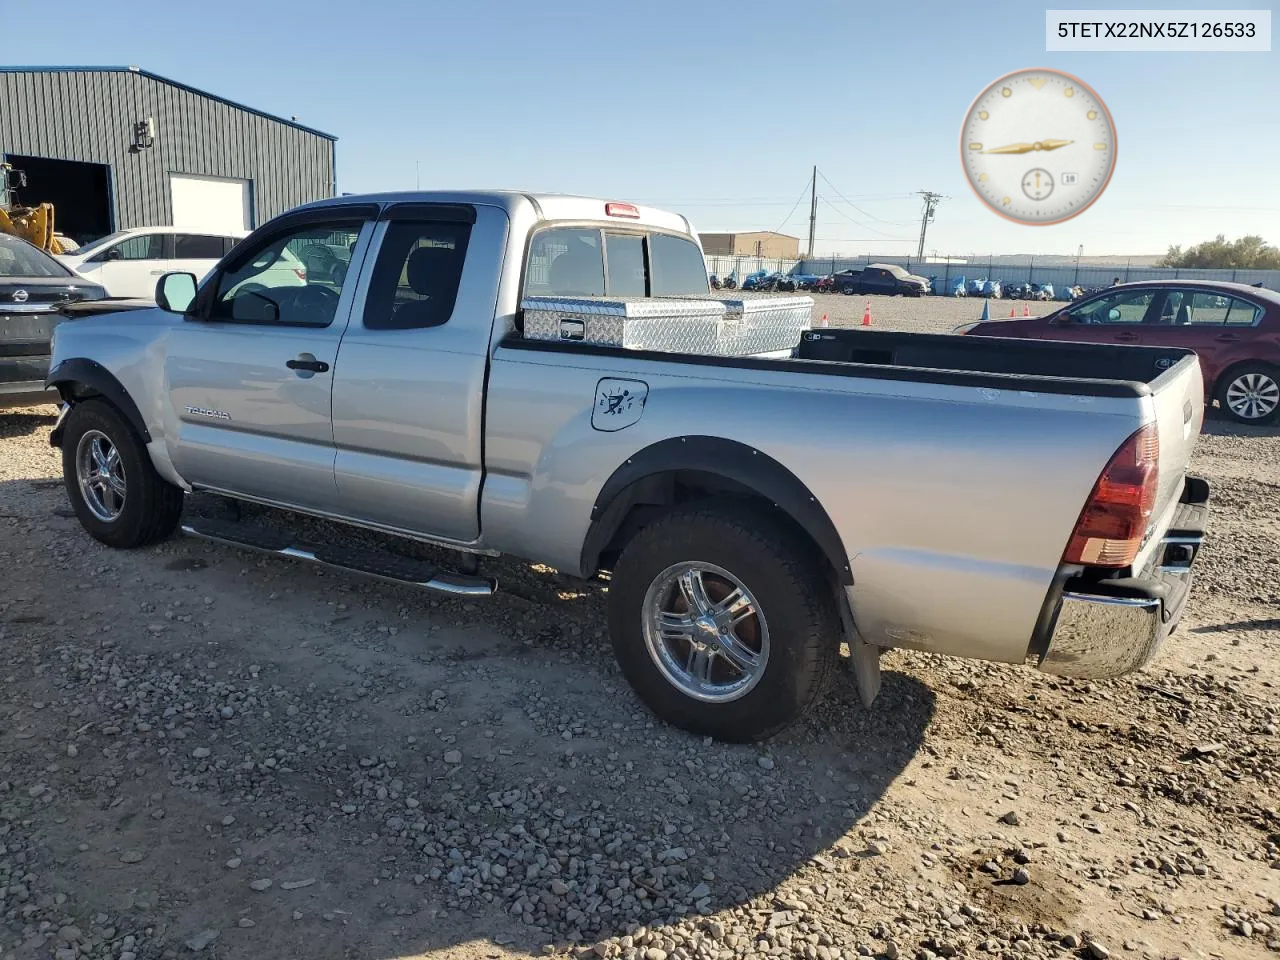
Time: {"hour": 2, "minute": 44}
